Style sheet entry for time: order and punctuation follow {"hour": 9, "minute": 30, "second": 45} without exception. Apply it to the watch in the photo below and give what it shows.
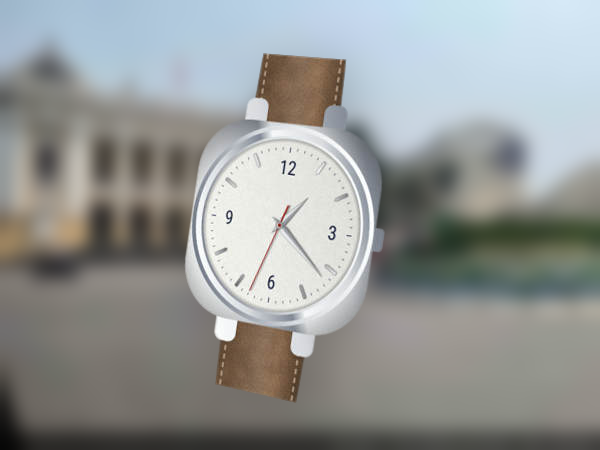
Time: {"hour": 1, "minute": 21, "second": 33}
